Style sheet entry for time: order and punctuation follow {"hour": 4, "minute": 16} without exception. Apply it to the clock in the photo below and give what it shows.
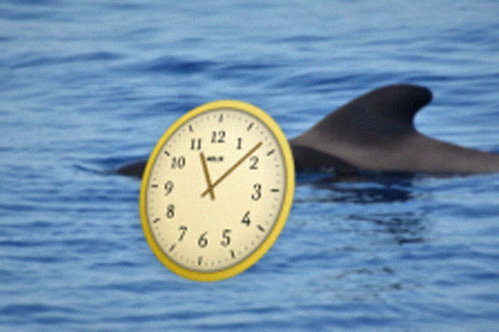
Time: {"hour": 11, "minute": 8}
